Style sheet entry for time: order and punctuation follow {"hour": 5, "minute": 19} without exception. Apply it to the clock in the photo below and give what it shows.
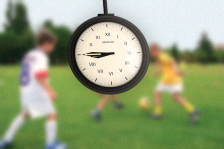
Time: {"hour": 8, "minute": 45}
